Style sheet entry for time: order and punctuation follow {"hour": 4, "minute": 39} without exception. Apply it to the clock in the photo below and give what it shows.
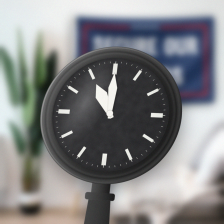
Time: {"hour": 11, "minute": 0}
